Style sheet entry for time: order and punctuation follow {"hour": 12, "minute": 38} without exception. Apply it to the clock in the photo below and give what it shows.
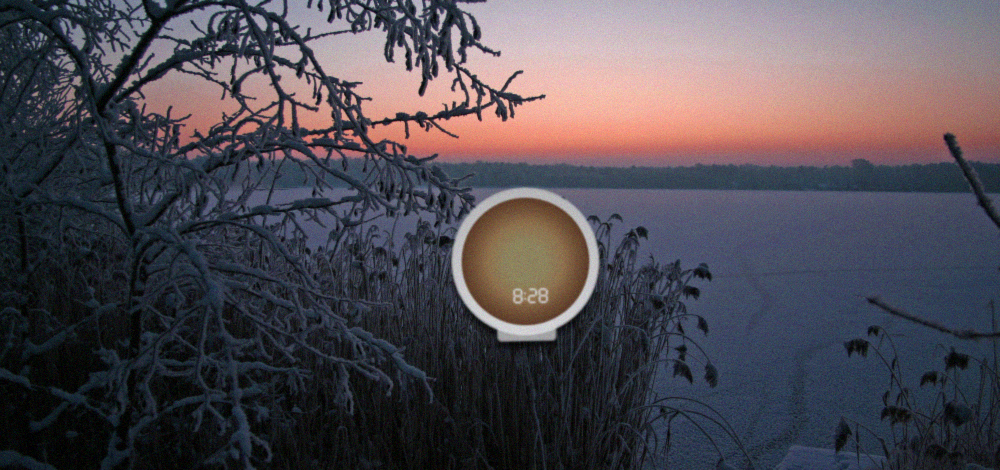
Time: {"hour": 8, "minute": 28}
